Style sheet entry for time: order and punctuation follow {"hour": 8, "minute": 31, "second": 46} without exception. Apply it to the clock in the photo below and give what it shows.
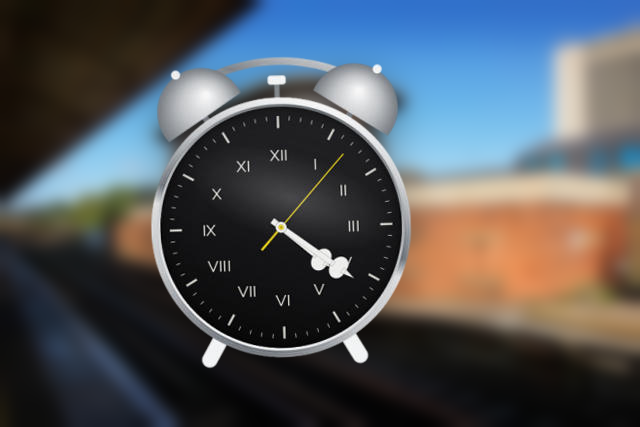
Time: {"hour": 4, "minute": 21, "second": 7}
